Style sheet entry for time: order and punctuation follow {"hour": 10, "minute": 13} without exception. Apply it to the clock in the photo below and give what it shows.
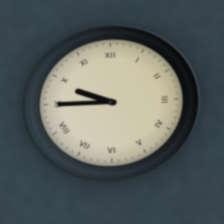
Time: {"hour": 9, "minute": 45}
